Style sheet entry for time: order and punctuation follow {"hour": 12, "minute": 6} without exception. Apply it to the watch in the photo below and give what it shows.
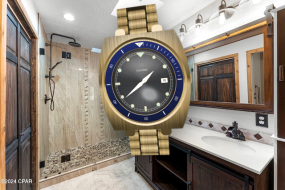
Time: {"hour": 1, "minute": 39}
